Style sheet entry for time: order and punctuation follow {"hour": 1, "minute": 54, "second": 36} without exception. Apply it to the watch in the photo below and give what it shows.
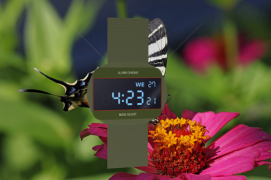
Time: {"hour": 4, "minute": 23, "second": 21}
